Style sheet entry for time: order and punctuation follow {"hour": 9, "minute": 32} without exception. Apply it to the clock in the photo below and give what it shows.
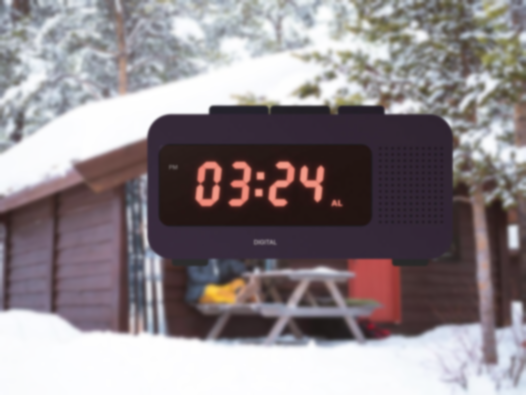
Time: {"hour": 3, "minute": 24}
